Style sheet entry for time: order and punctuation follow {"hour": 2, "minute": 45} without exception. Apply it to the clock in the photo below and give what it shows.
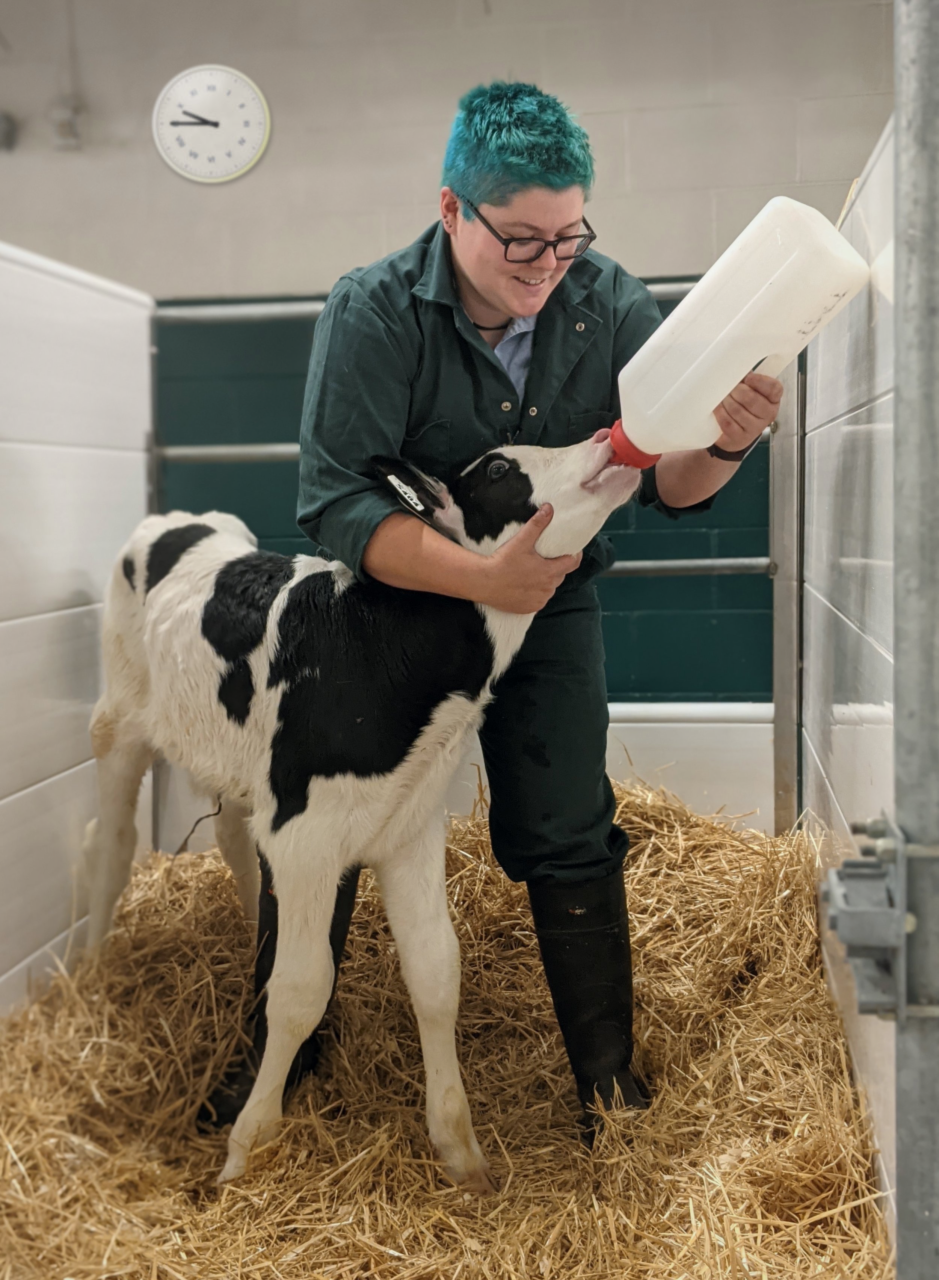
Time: {"hour": 9, "minute": 45}
